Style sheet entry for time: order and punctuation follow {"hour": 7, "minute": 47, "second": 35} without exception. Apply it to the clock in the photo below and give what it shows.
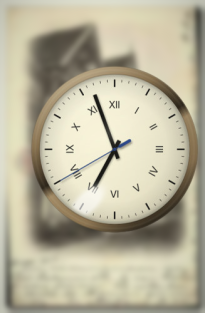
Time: {"hour": 6, "minute": 56, "second": 40}
